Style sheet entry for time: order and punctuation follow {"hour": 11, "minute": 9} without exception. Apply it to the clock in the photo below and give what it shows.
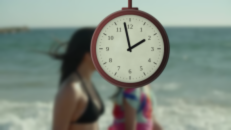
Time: {"hour": 1, "minute": 58}
